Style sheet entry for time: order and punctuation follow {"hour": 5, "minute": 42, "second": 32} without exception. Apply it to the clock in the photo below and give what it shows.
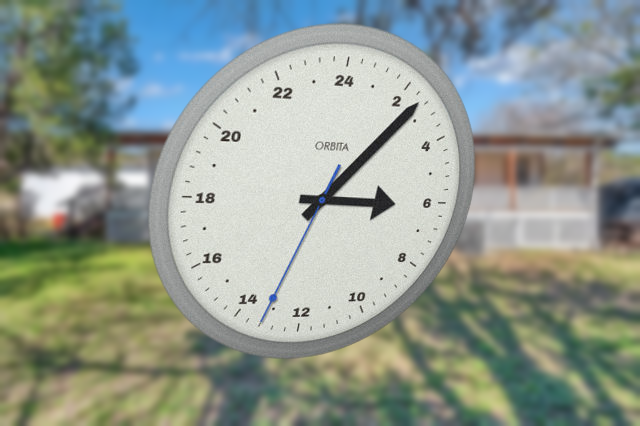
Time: {"hour": 6, "minute": 6, "second": 33}
